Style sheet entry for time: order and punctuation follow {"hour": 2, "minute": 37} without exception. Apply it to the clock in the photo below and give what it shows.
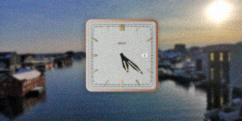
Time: {"hour": 5, "minute": 22}
